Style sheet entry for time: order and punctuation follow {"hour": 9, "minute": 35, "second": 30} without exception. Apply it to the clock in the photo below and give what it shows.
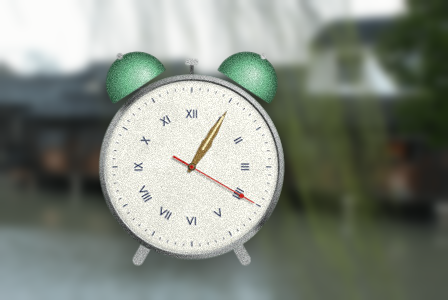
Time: {"hour": 1, "minute": 5, "second": 20}
